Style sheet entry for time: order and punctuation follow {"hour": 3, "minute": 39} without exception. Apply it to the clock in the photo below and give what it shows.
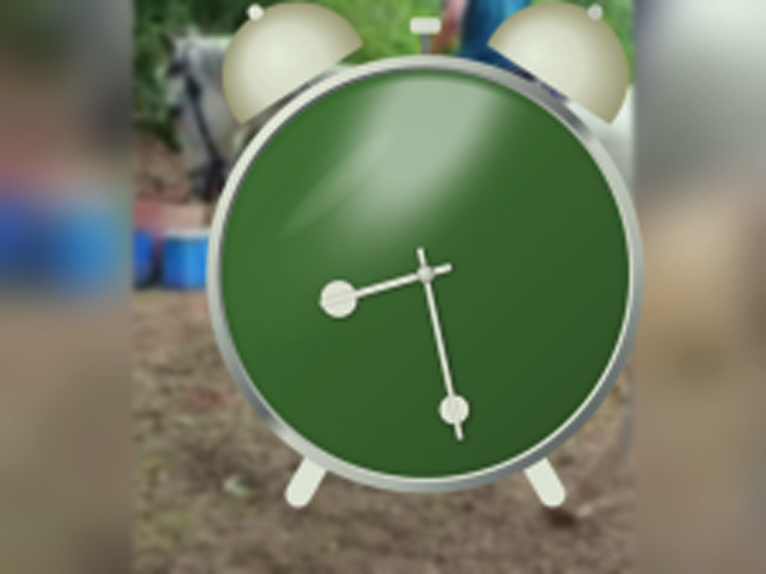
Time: {"hour": 8, "minute": 28}
